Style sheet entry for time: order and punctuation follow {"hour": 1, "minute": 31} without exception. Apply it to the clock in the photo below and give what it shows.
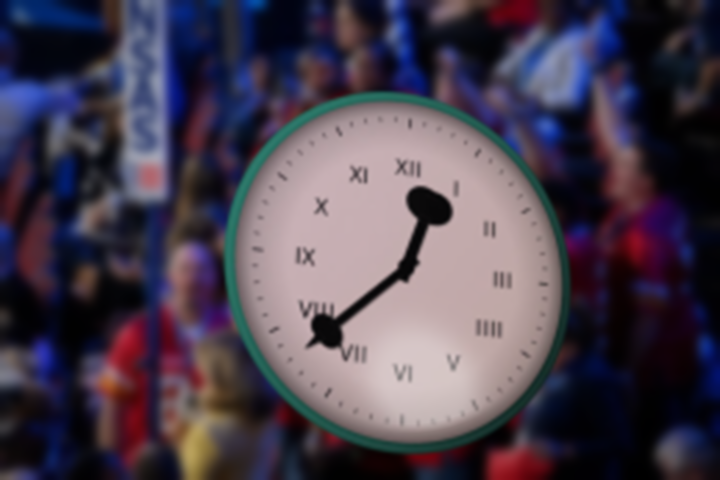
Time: {"hour": 12, "minute": 38}
